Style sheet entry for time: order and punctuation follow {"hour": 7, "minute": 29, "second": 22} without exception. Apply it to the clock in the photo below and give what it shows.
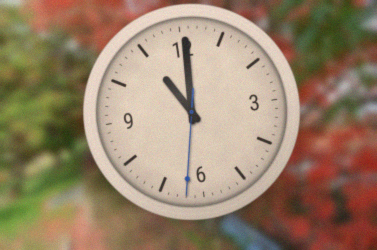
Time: {"hour": 11, "minute": 0, "second": 32}
